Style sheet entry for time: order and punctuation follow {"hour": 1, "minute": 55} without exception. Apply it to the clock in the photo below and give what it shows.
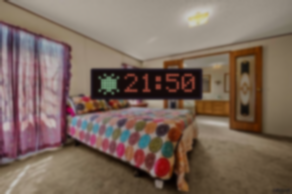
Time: {"hour": 21, "minute": 50}
